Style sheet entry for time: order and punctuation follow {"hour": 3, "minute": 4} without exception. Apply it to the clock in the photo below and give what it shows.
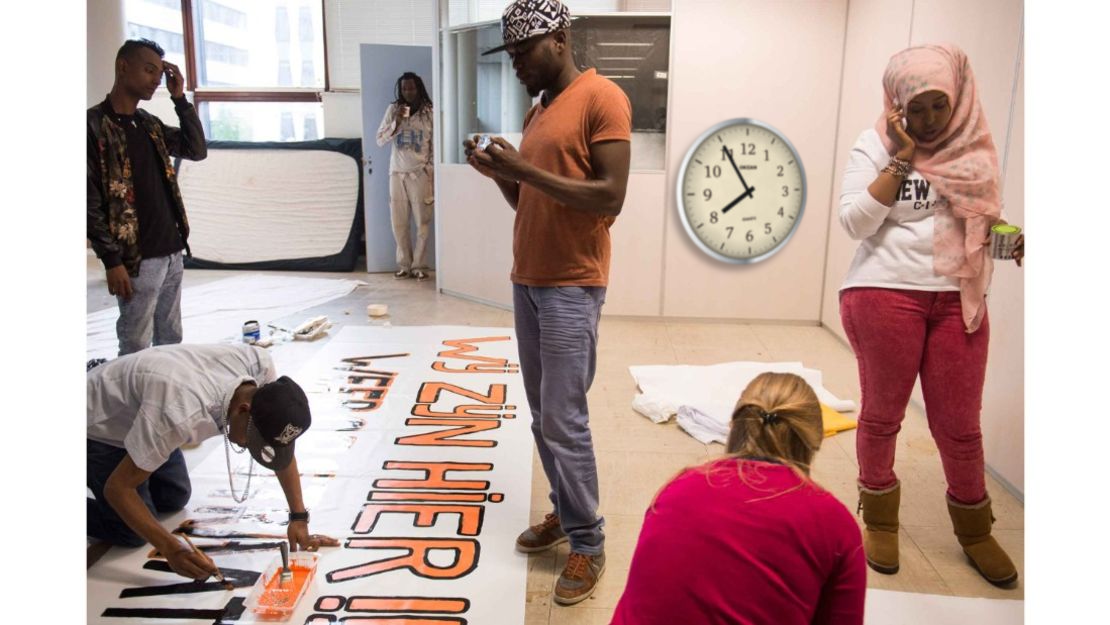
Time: {"hour": 7, "minute": 55}
